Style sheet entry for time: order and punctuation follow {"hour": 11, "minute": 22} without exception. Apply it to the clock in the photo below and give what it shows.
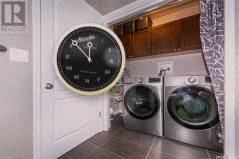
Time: {"hour": 11, "minute": 52}
